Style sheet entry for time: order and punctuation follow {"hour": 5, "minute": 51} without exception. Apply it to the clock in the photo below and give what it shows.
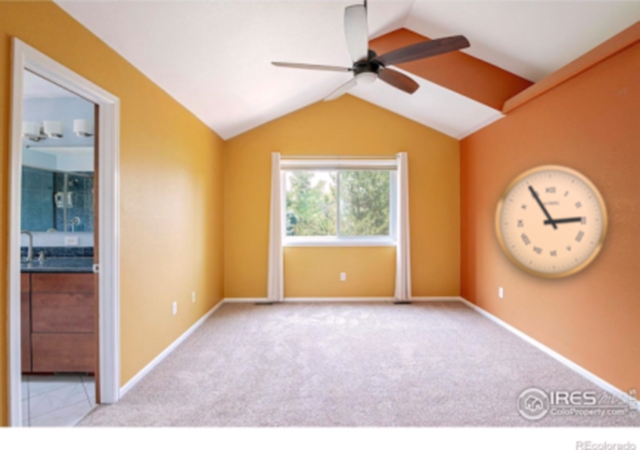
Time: {"hour": 2, "minute": 55}
